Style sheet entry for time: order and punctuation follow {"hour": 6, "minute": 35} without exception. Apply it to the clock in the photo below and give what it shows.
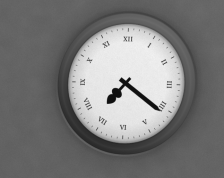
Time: {"hour": 7, "minute": 21}
